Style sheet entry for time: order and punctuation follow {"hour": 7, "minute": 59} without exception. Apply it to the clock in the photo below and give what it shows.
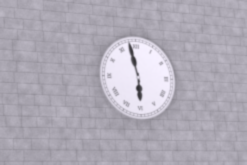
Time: {"hour": 5, "minute": 58}
